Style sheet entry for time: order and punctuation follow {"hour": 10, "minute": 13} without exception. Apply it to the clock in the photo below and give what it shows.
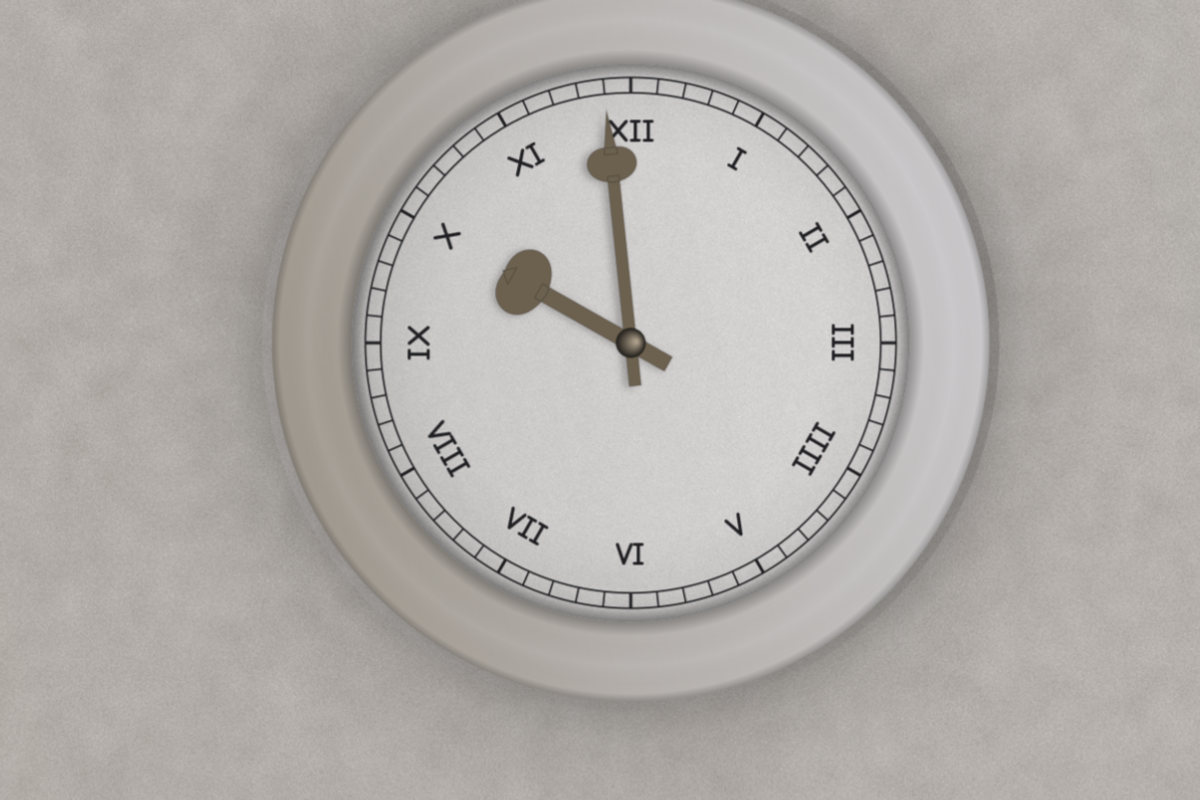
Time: {"hour": 9, "minute": 59}
